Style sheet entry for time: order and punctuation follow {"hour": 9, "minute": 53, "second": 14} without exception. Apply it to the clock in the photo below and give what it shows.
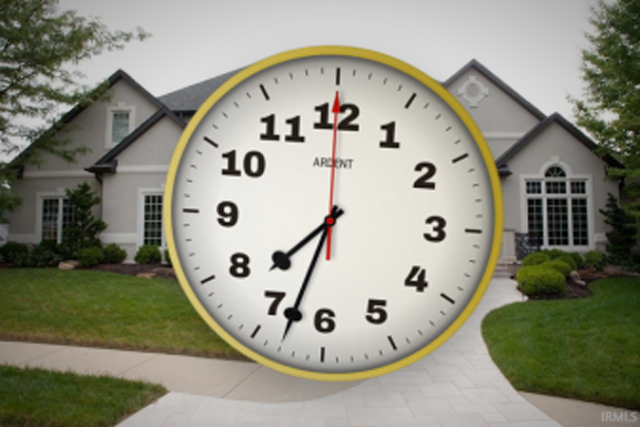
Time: {"hour": 7, "minute": 33, "second": 0}
